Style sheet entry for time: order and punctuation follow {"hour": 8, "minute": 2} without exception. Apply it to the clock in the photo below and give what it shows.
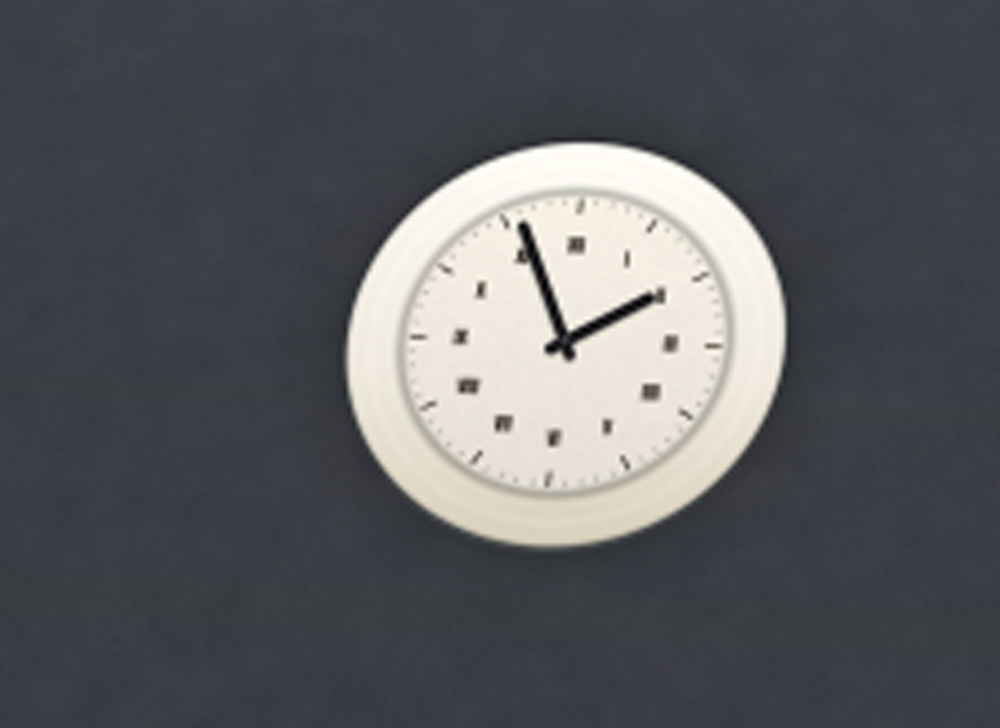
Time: {"hour": 1, "minute": 56}
